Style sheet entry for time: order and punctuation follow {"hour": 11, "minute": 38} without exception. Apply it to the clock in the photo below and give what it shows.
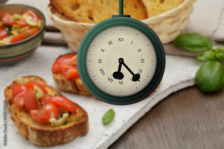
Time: {"hour": 6, "minute": 23}
